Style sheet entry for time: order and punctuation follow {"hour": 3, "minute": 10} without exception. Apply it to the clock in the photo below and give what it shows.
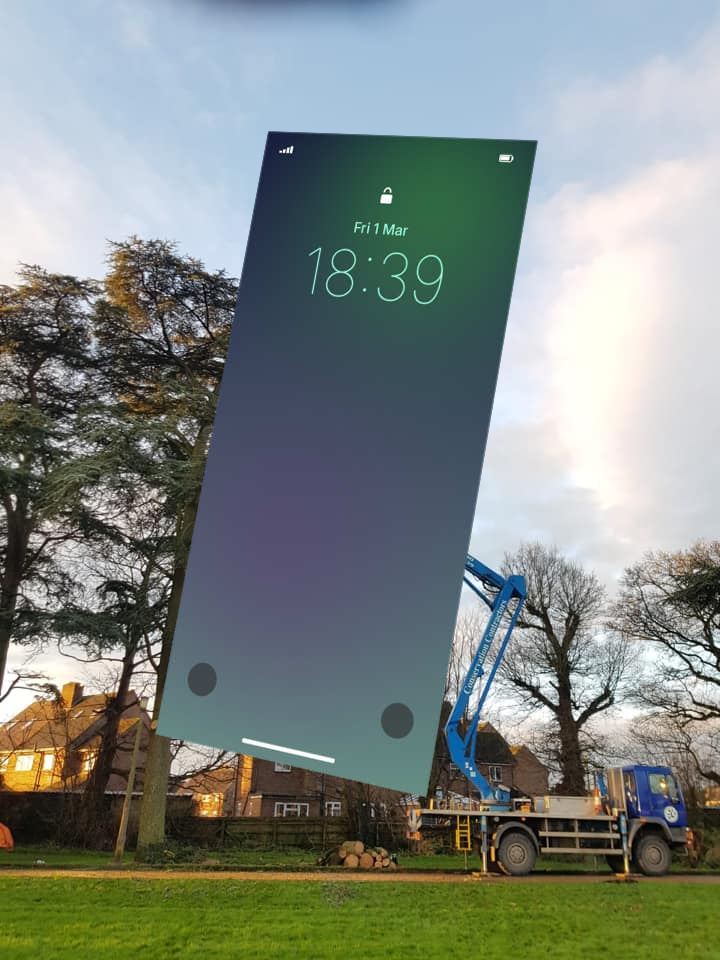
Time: {"hour": 18, "minute": 39}
